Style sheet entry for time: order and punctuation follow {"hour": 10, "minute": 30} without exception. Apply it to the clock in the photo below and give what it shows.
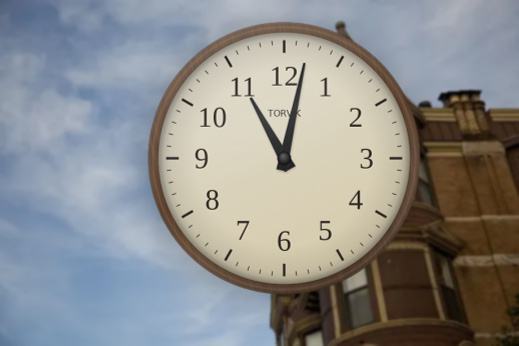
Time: {"hour": 11, "minute": 2}
